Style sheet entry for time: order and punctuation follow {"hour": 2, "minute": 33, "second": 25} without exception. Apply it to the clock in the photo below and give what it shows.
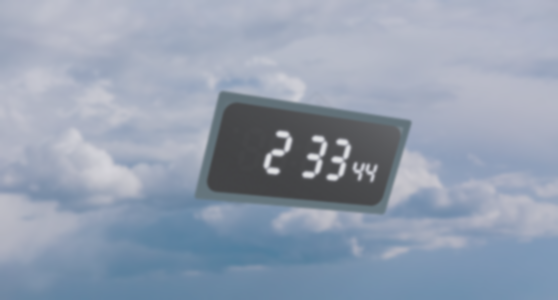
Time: {"hour": 2, "minute": 33, "second": 44}
